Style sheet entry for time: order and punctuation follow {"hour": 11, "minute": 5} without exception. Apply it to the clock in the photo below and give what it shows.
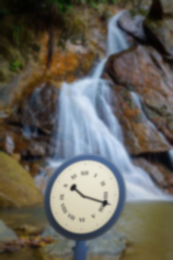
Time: {"hour": 10, "minute": 18}
